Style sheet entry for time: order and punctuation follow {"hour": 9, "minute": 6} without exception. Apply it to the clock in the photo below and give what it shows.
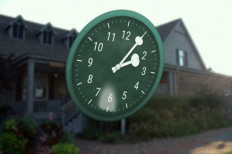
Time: {"hour": 2, "minute": 5}
